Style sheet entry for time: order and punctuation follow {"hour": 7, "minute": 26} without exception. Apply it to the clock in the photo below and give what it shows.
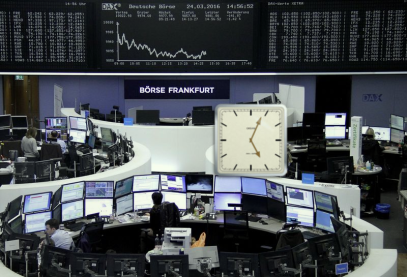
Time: {"hour": 5, "minute": 4}
